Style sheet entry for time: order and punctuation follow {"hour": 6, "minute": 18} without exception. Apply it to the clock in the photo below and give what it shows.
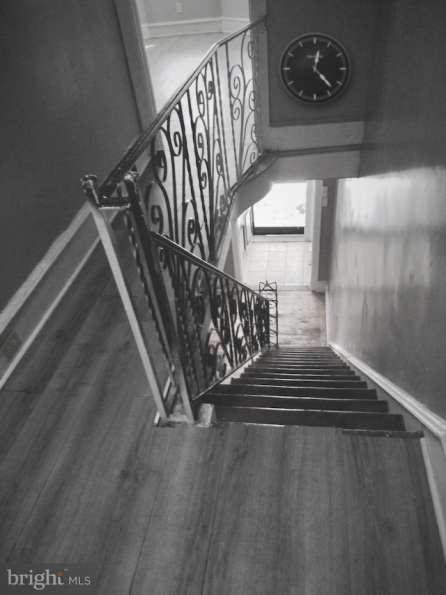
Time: {"hour": 12, "minute": 23}
